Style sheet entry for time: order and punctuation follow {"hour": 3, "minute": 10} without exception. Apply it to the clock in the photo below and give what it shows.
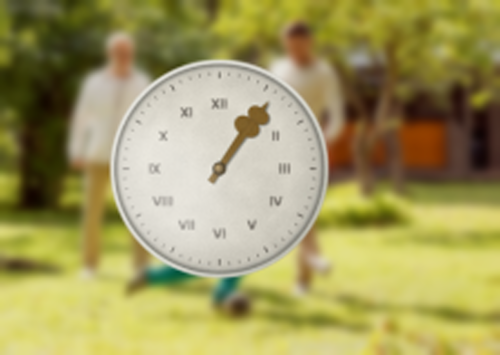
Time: {"hour": 1, "minute": 6}
